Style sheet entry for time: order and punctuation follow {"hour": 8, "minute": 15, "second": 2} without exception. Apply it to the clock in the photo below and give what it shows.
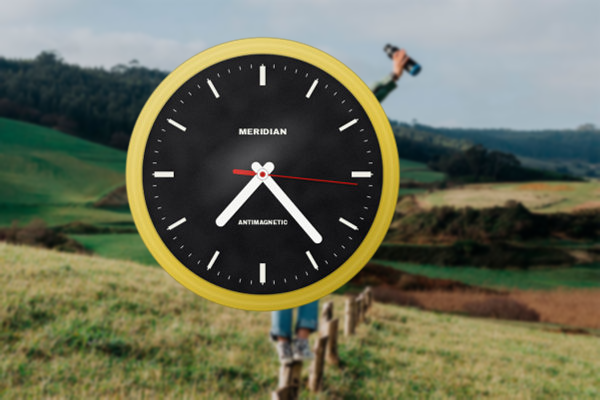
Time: {"hour": 7, "minute": 23, "second": 16}
